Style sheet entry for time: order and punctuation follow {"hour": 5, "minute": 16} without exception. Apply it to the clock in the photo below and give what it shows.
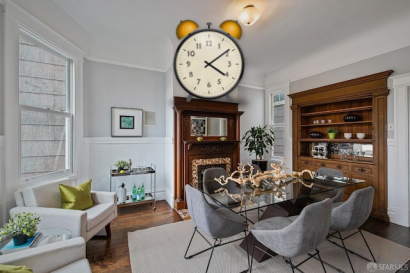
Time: {"hour": 4, "minute": 9}
